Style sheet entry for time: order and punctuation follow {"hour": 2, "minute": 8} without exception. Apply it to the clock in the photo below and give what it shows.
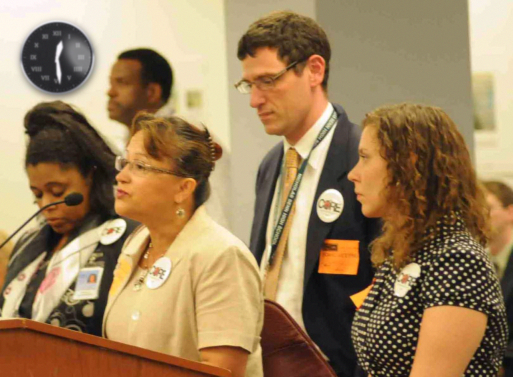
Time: {"hour": 12, "minute": 29}
